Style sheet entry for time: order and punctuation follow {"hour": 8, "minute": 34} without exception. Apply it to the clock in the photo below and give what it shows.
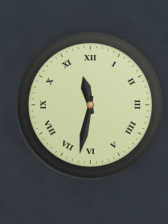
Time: {"hour": 11, "minute": 32}
